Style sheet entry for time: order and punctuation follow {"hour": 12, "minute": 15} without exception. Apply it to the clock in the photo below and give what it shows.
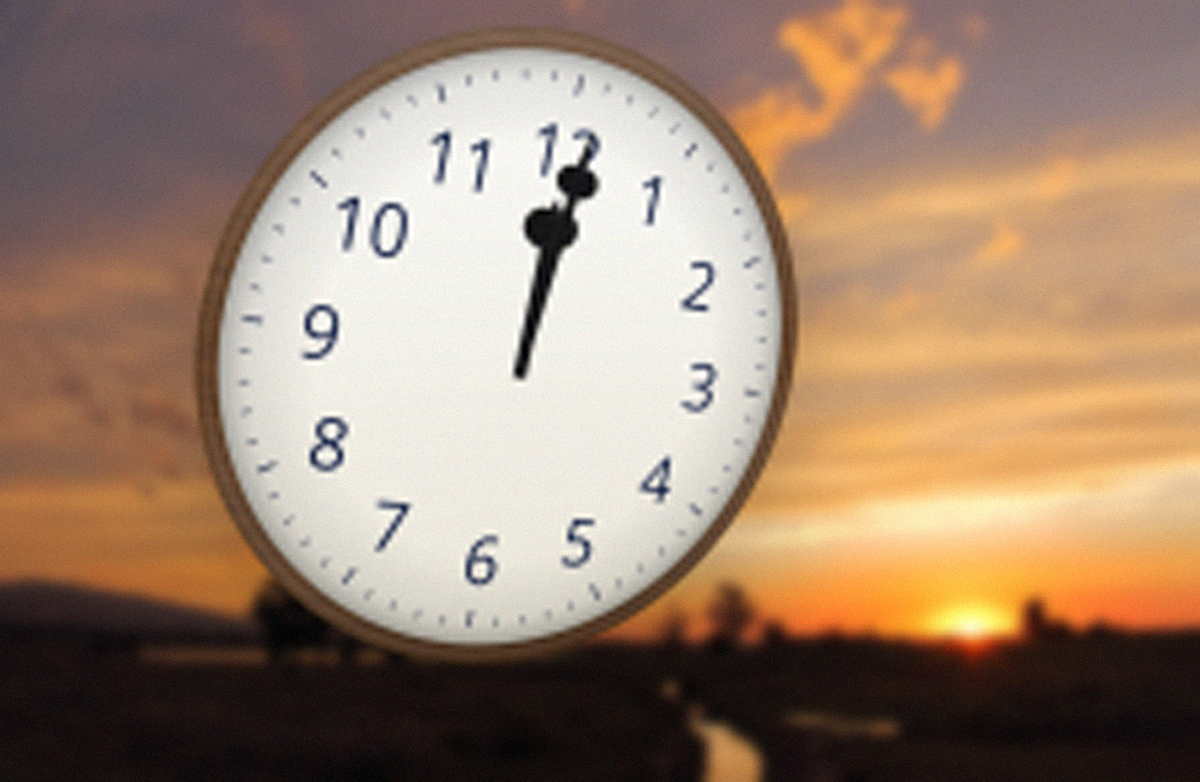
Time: {"hour": 12, "minute": 1}
